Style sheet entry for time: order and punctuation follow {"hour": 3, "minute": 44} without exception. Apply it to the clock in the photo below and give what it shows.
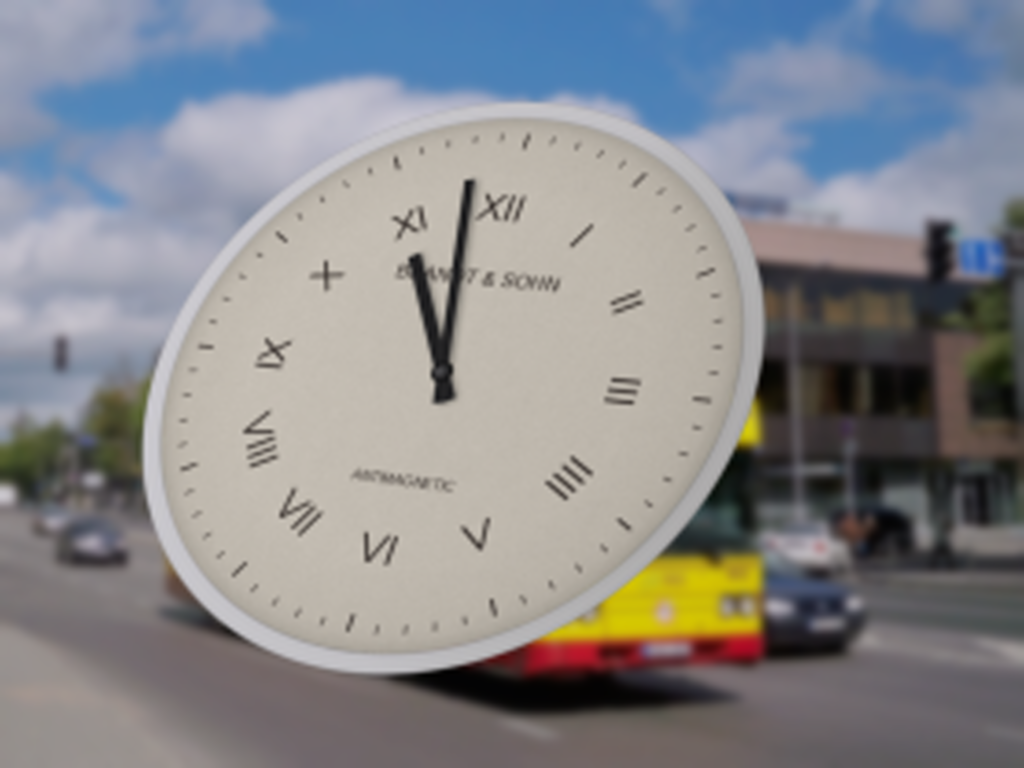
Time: {"hour": 10, "minute": 58}
